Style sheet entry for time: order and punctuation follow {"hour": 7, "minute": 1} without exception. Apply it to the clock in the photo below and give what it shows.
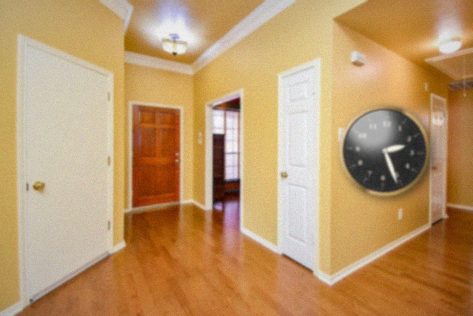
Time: {"hour": 2, "minute": 26}
